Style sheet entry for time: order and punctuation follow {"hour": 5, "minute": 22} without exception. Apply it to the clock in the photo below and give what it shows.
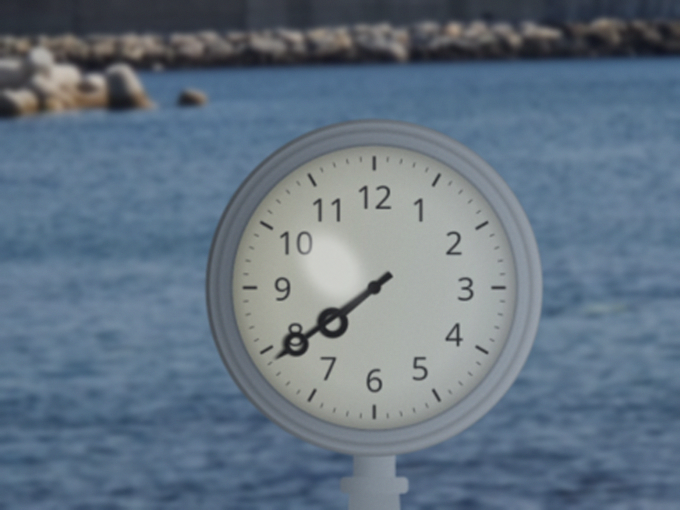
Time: {"hour": 7, "minute": 39}
